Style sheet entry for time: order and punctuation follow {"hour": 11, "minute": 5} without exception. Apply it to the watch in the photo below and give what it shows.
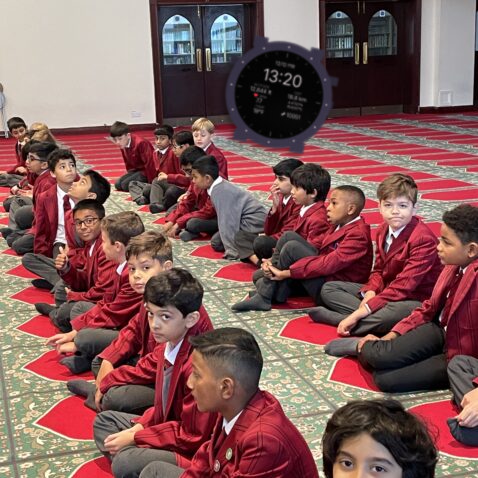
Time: {"hour": 13, "minute": 20}
